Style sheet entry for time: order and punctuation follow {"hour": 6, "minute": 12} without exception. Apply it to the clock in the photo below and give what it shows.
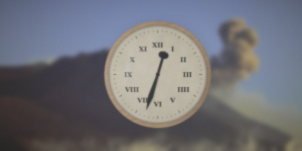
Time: {"hour": 12, "minute": 33}
